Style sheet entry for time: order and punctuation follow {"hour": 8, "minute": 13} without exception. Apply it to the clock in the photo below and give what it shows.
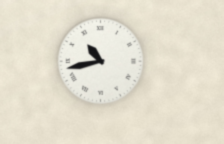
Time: {"hour": 10, "minute": 43}
